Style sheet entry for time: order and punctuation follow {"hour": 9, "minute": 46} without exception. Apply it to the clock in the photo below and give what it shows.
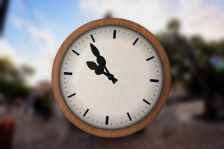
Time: {"hour": 9, "minute": 54}
